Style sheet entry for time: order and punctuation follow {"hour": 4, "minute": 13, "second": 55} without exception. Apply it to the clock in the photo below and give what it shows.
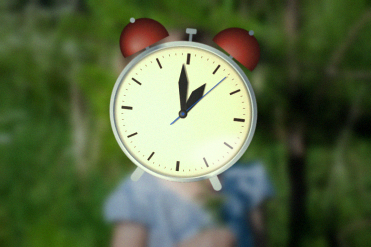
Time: {"hour": 12, "minute": 59, "second": 7}
